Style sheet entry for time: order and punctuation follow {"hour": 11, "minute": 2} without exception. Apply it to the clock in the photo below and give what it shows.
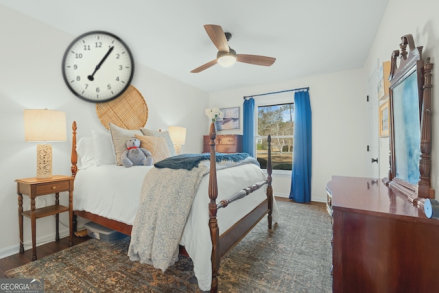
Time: {"hour": 7, "minute": 6}
